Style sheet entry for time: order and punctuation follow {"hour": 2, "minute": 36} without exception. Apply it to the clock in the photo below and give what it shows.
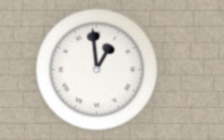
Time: {"hour": 12, "minute": 59}
